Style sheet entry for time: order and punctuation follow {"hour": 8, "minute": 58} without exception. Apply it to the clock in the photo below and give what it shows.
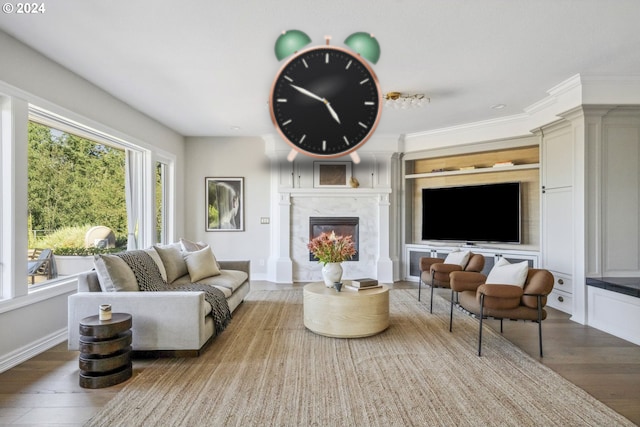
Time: {"hour": 4, "minute": 49}
